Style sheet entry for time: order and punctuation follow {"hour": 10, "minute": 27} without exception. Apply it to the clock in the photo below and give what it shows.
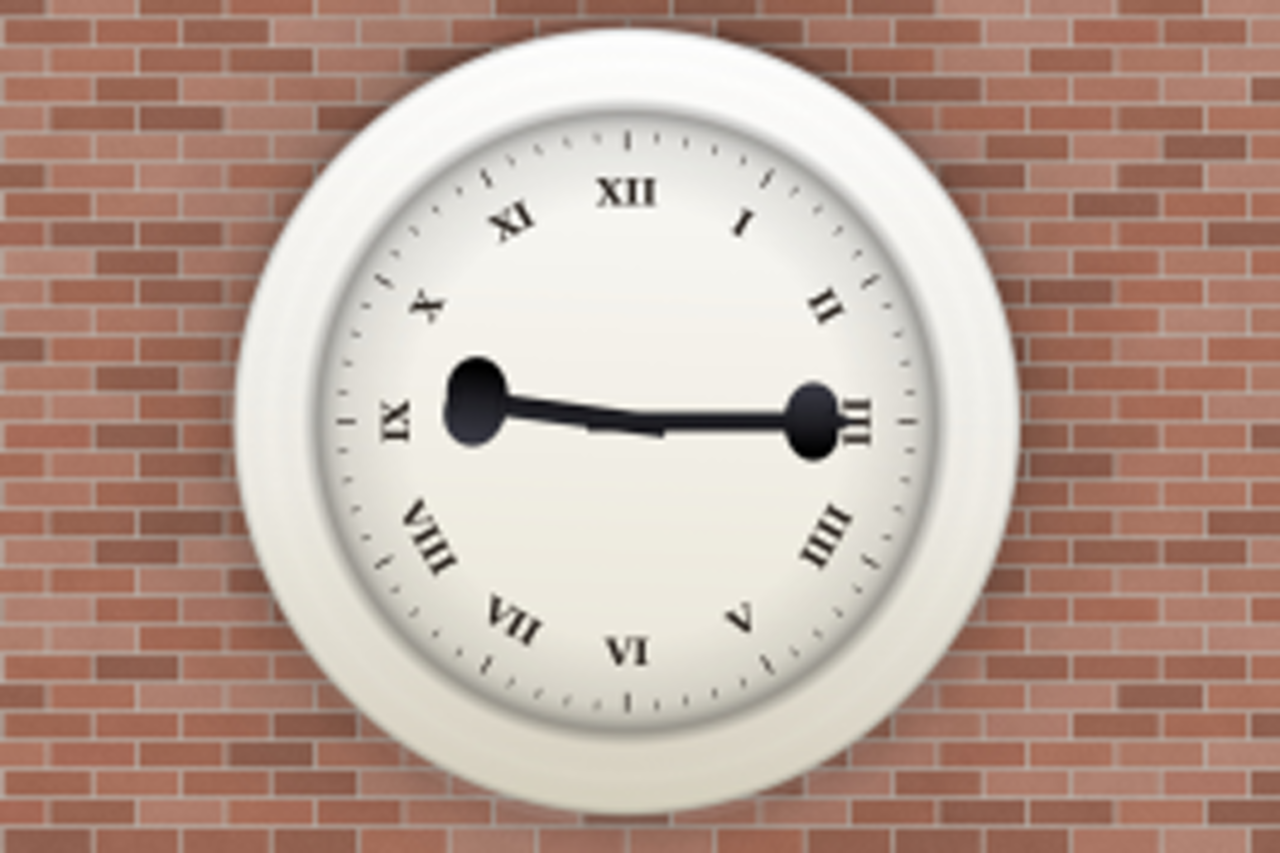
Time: {"hour": 9, "minute": 15}
